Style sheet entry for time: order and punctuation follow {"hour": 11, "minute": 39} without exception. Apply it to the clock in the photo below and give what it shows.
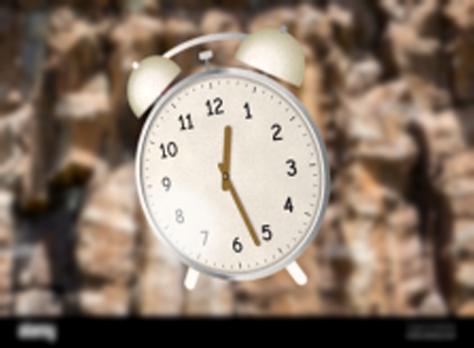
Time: {"hour": 12, "minute": 27}
